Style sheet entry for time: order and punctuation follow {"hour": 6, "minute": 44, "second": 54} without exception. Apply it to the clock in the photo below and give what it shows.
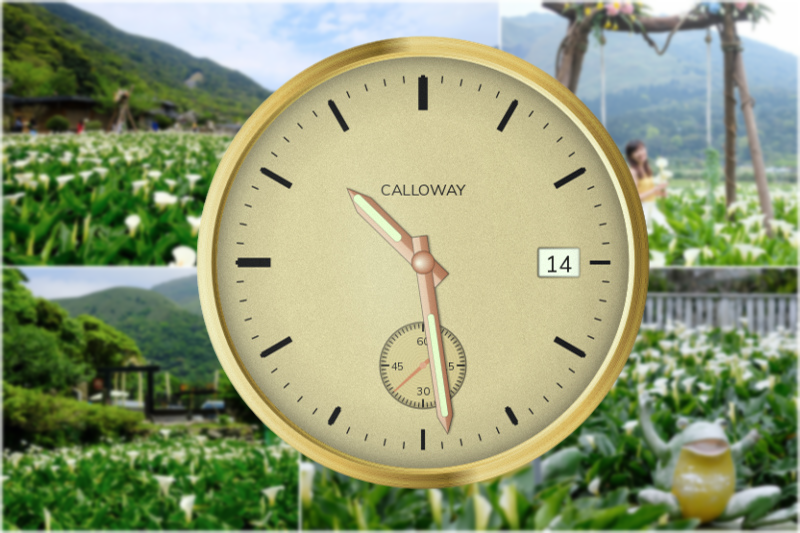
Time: {"hour": 10, "minute": 28, "second": 38}
